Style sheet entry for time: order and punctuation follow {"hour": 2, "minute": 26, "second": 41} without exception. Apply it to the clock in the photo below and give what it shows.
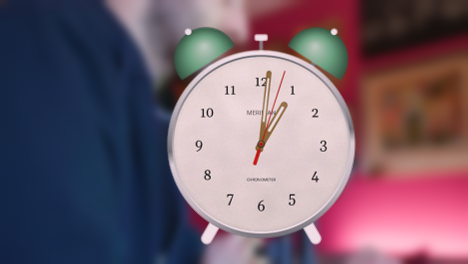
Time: {"hour": 1, "minute": 1, "second": 3}
